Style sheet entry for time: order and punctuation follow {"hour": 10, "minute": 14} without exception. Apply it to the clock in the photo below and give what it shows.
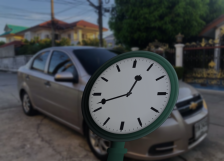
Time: {"hour": 12, "minute": 42}
